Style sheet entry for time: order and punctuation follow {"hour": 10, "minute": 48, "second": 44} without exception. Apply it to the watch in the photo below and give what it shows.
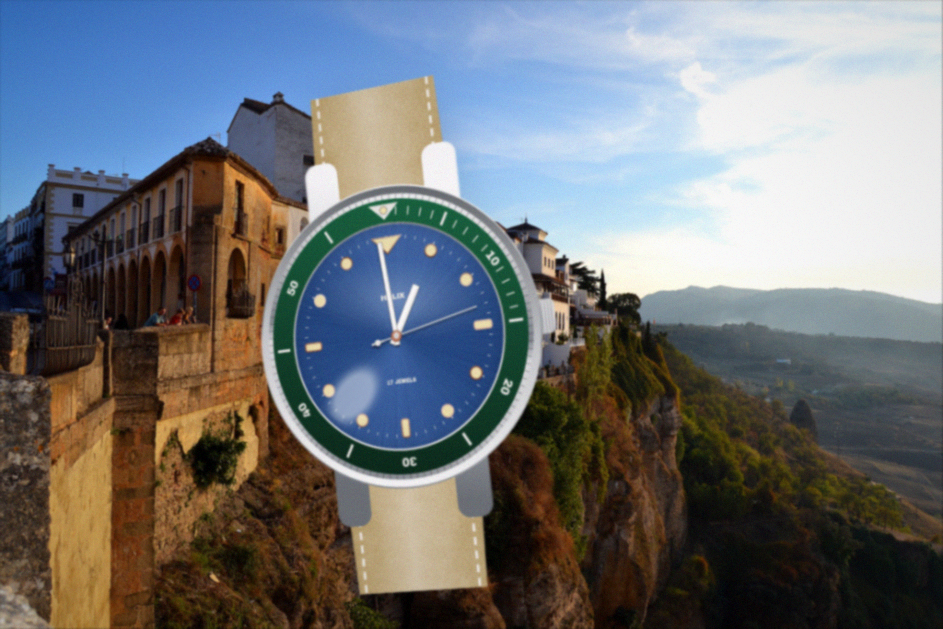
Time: {"hour": 12, "minute": 59, "second": 13}
